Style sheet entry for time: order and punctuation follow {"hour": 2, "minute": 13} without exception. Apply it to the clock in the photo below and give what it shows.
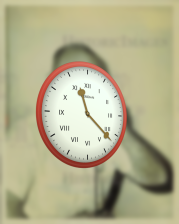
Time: {"hour": 11, "minute": 22}
